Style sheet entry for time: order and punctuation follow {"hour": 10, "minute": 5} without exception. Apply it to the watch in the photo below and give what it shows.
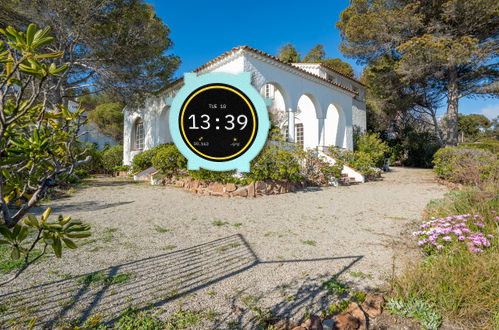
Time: {"hour": 13, "minute": 39}
